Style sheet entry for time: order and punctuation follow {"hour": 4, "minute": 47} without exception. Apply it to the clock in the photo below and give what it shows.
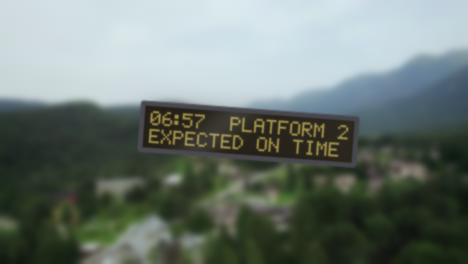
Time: {"hour": 6, "minute": 57}
